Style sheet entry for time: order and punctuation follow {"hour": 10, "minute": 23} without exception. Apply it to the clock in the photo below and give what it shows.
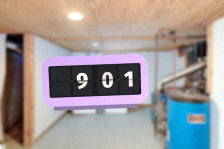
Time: {"hour": 9, "minute": 1}
